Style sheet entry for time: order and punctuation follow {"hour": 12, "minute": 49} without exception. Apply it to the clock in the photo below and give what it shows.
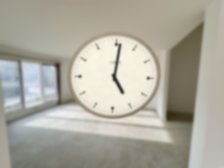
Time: {"hour": 5, "minute": 1}
